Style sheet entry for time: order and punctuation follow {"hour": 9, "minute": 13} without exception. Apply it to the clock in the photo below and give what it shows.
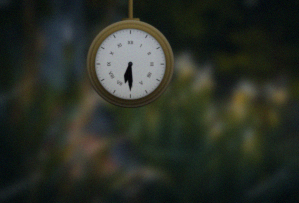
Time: {"hour": 6, "minute": 30}
